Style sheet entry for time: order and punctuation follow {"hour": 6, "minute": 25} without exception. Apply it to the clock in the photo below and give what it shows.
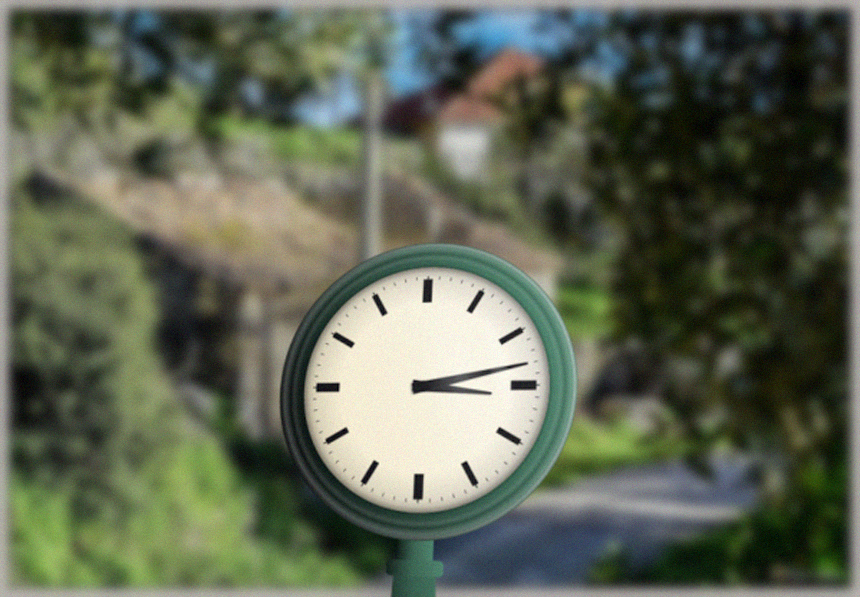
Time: {"hour": 3, "minute": 13}
